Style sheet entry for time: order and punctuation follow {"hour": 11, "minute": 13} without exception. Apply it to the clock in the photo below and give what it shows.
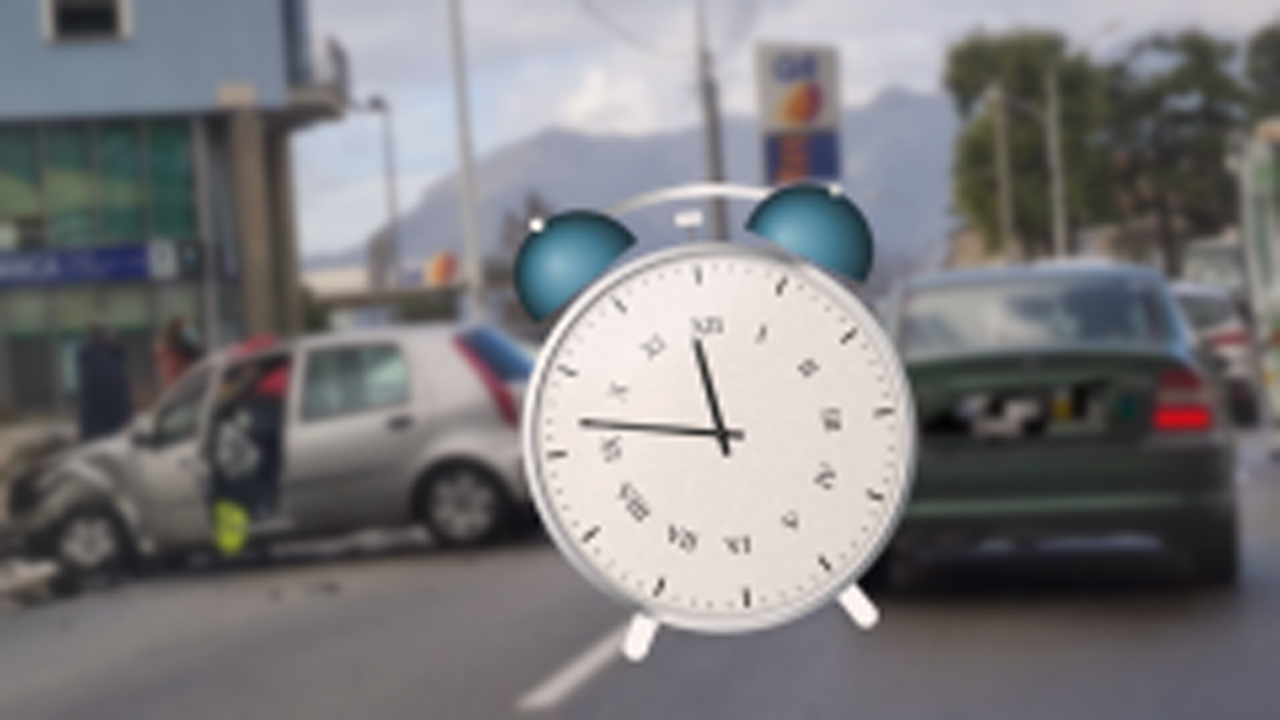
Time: {"hour": 11, "minute": 47}
